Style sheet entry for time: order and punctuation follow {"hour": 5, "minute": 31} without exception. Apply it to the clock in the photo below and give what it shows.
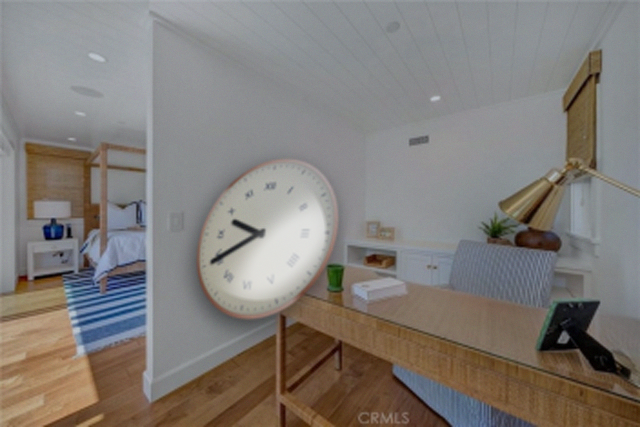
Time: {"hour": 9, "minute": 40}
